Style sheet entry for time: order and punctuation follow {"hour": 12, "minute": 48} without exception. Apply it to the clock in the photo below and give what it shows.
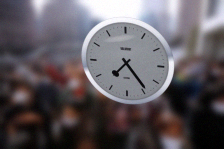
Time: {"hour": 7, "minute": 24}
